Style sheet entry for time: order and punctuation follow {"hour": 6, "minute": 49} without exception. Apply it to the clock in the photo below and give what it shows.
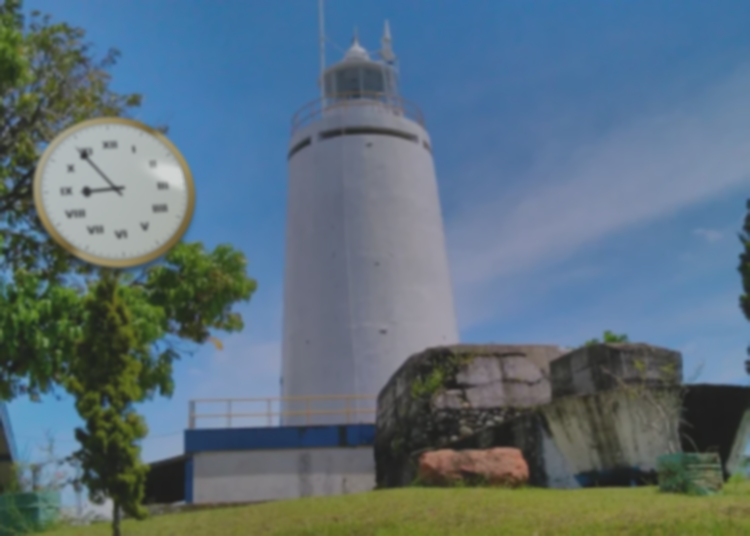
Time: {"hour": 8, "minute": 54}
